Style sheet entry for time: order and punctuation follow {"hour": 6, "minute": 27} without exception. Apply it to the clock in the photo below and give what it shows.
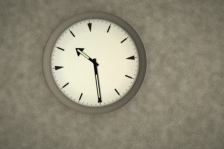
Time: {"hour": 10, "minute": 30}
